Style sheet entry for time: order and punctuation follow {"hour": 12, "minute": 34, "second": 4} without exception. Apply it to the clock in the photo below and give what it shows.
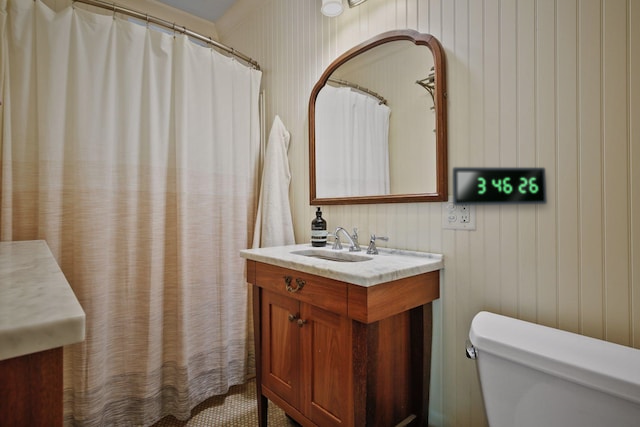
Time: {"hour": 3, "minute": 46, "second": 26}
